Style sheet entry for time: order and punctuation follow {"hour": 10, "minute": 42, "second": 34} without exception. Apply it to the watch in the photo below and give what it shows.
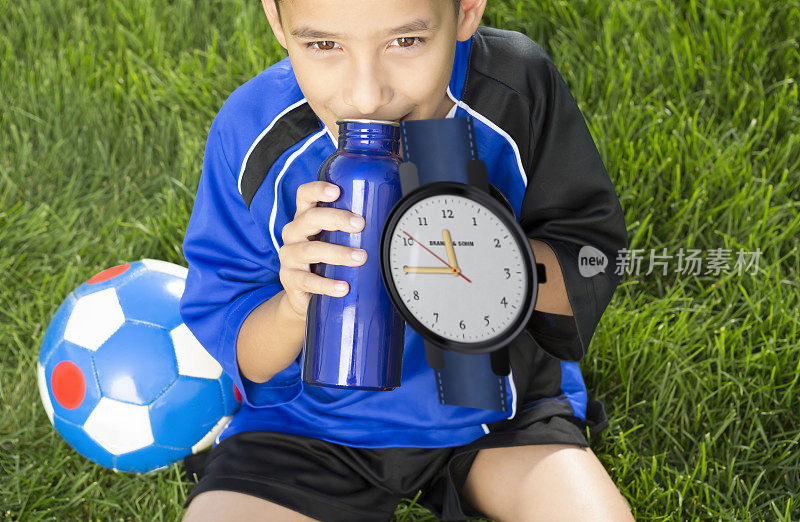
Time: {"hour": 11, "minute": 44, "second": 51}
